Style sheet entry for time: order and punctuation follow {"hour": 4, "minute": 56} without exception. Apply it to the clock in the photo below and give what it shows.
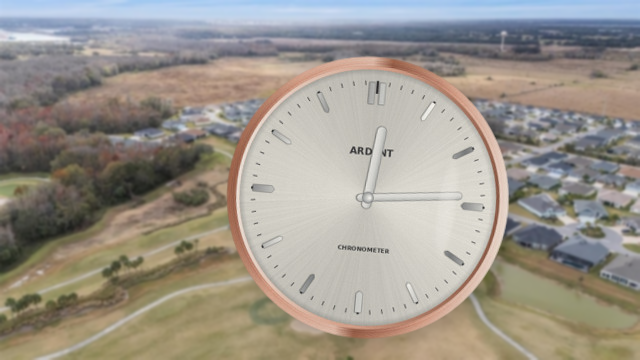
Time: {"hour": 12, "minute": 14}
